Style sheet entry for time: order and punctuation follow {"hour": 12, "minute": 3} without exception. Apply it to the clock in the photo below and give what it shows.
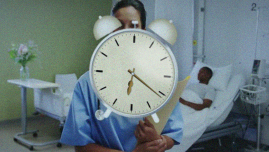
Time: {"hour": 6, "minute": 21}
